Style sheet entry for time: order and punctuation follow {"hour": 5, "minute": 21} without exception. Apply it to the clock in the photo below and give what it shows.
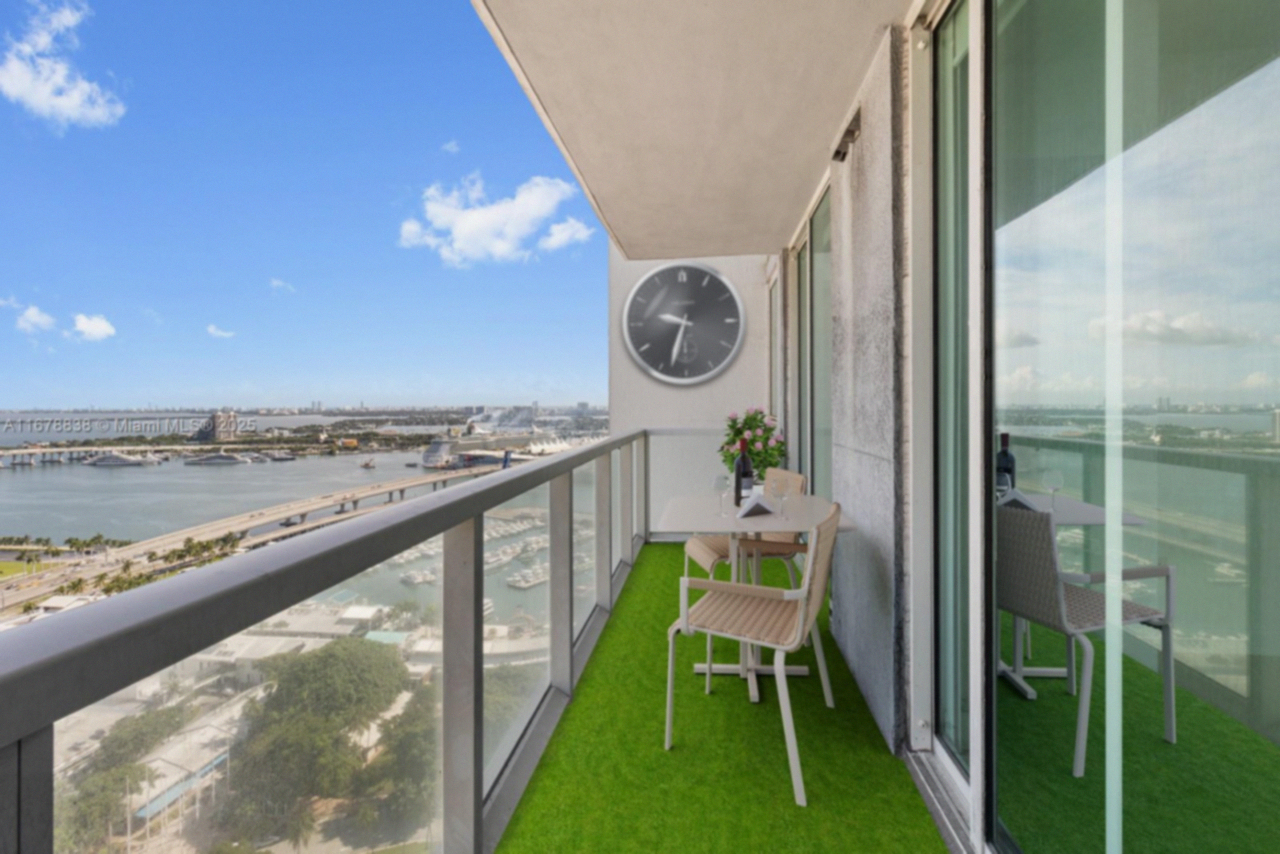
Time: {"hour": 9, "minute": 33}
